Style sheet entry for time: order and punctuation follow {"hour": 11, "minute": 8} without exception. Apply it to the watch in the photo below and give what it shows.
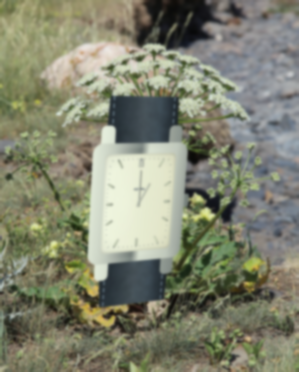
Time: {"hour": 1, "minute": 0}
